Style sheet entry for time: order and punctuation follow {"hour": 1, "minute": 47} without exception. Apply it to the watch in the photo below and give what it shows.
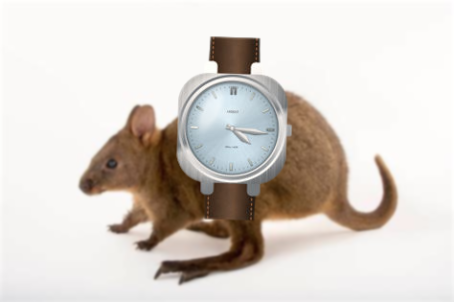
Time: {"hour": 4, "minute": 16}
